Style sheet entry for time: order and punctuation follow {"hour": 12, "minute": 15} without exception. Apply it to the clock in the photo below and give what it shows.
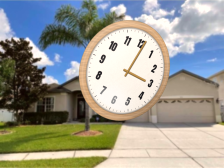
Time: {"hour": 3, "minute": 1}
